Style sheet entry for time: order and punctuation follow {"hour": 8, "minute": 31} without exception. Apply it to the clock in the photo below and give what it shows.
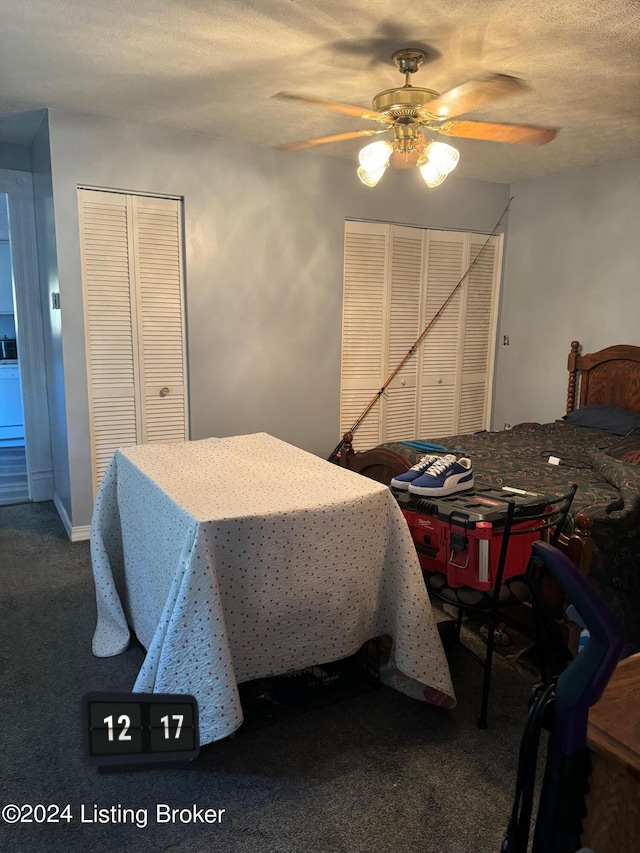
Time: {"hour": 12, "minute": 17}
